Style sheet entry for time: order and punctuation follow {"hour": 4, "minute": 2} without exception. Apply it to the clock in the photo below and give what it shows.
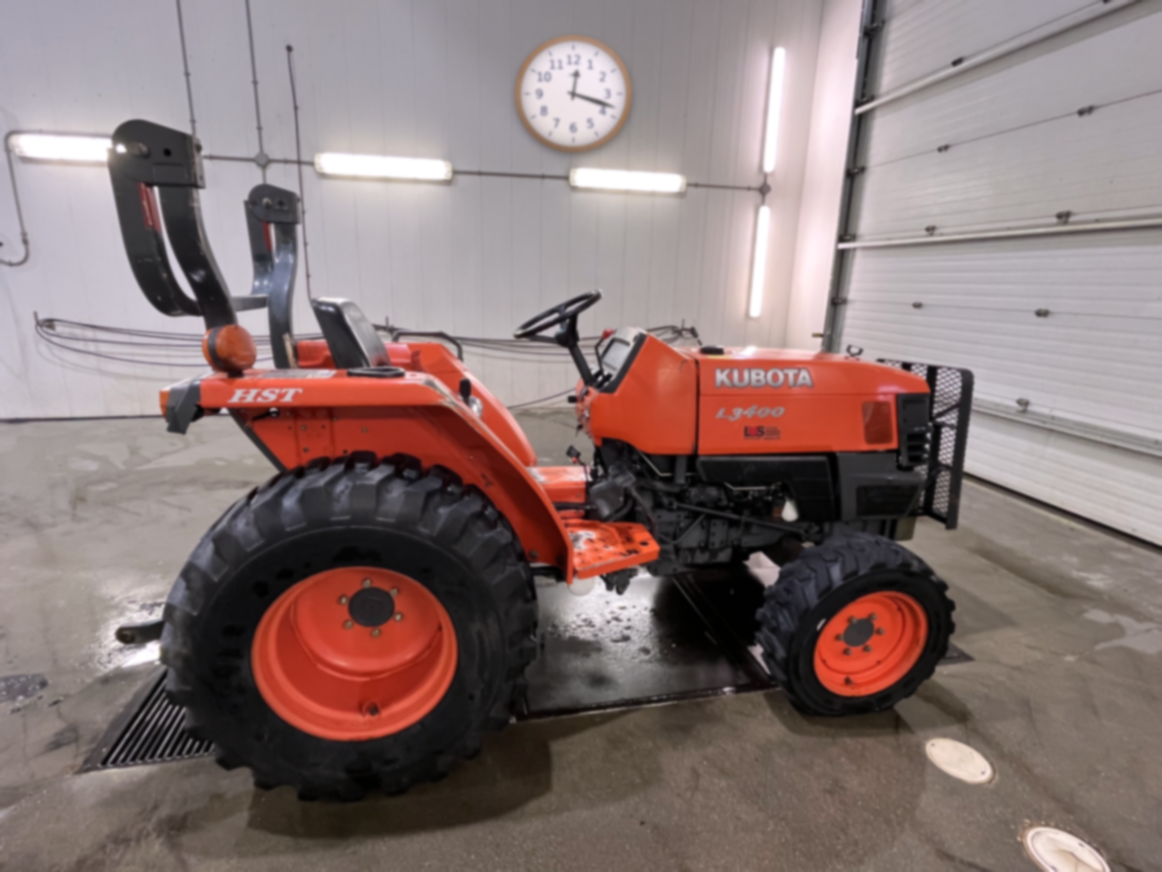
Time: {"hour": 12, "minute": 18}
